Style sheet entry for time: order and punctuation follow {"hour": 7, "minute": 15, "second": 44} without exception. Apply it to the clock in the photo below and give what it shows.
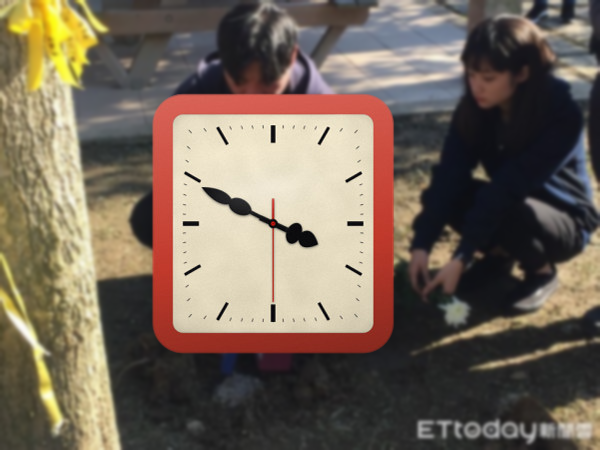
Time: {"hour": 3, "minute": 49, "second": 30}
